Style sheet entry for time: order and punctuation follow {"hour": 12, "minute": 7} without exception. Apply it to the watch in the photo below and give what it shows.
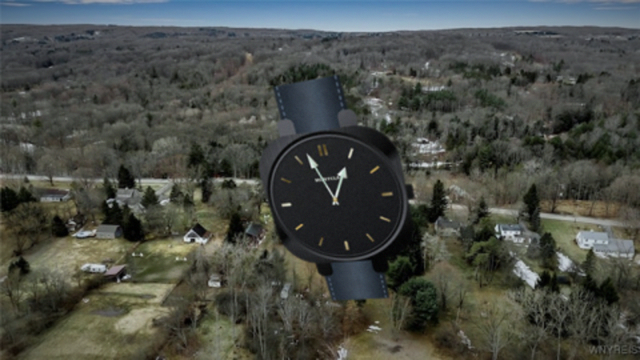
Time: {"hour": 12, "minute": 57}
